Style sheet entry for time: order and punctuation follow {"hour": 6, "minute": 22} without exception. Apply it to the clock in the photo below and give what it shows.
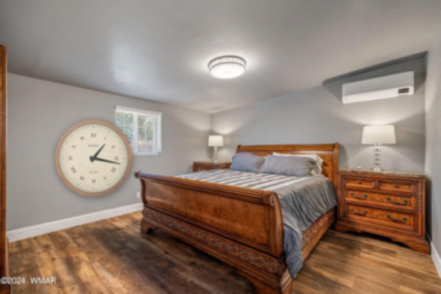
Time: {"hour": 1, "minute": 17}
